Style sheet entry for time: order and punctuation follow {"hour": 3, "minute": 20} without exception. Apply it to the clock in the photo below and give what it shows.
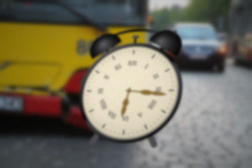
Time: {"hour": 6, "minute": 16}
